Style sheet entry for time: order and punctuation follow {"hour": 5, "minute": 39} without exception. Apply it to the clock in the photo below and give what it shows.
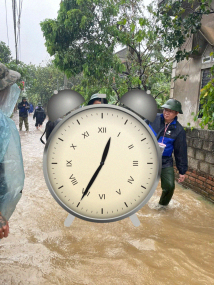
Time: {"hour": 12, "minute": 35}
